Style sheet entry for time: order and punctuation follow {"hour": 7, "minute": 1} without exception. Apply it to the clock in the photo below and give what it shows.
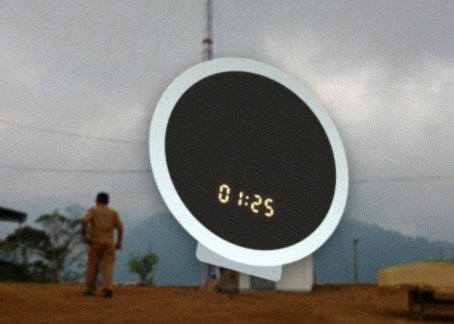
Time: {"hour": 1, "minute": 25}
